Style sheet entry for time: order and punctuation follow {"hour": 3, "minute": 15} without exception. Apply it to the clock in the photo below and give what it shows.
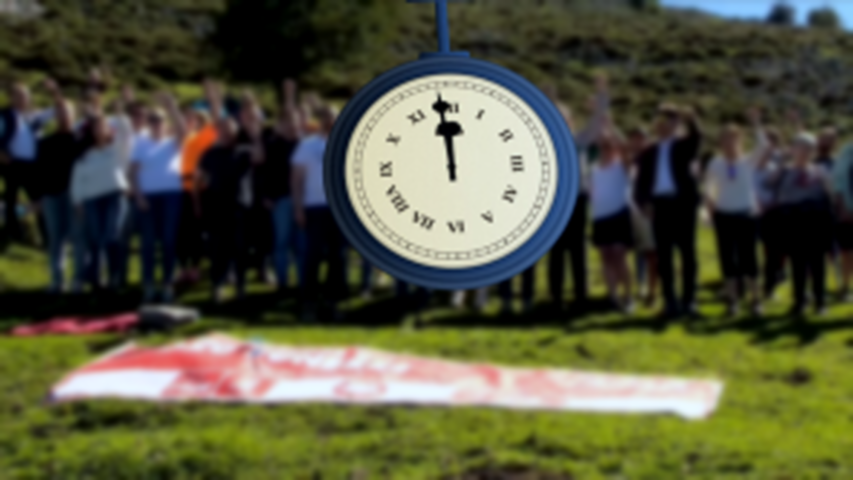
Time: {"hour": 11, "minute": 59}
